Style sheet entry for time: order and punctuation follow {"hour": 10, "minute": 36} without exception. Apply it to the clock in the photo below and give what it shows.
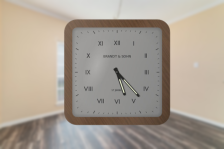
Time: {"hour": 5, "minute": 23}
